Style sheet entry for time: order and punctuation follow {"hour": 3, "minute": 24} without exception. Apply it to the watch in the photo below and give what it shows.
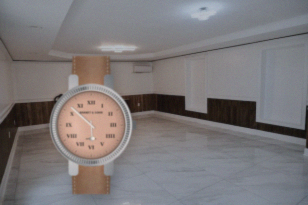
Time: {"hour": 5, "minute": 52}
